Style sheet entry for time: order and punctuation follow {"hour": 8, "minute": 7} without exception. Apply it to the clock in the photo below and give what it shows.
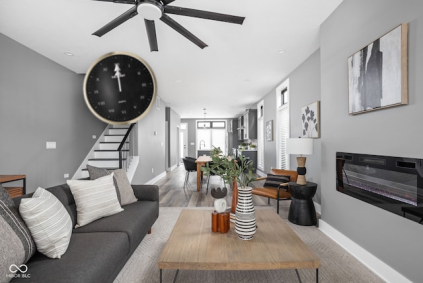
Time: {"hour": 12, "minute": 0}
